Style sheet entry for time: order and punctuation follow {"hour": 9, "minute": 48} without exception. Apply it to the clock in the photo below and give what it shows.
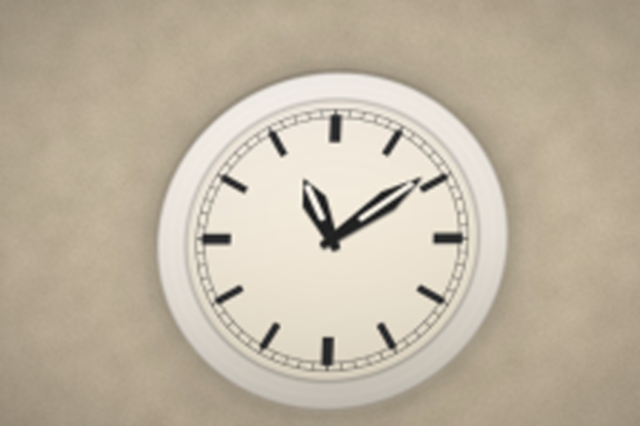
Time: {"hour": 11, "minute": 9}
